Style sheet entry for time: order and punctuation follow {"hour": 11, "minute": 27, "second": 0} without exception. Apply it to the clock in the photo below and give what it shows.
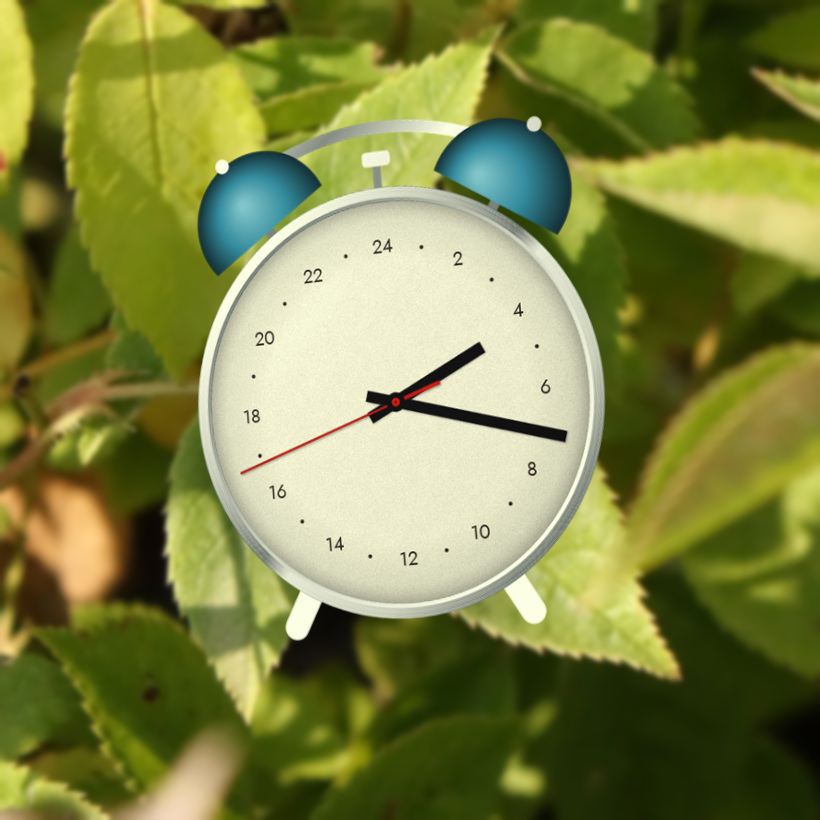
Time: {"hour": 4, "minute": 17, "second": 42}
